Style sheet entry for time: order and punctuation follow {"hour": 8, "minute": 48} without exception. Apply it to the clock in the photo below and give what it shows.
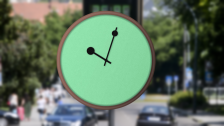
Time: {"hour": 10, "minute": 3}
